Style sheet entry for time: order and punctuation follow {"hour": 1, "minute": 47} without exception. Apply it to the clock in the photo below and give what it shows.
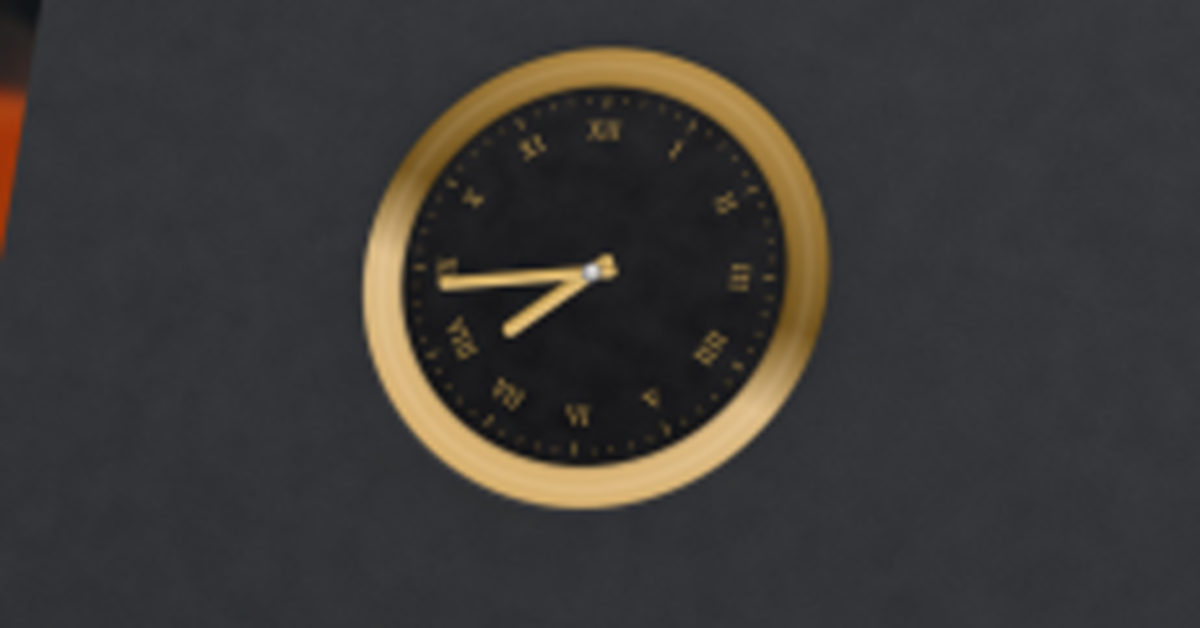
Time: {"hour": 7, "minute": 44}
